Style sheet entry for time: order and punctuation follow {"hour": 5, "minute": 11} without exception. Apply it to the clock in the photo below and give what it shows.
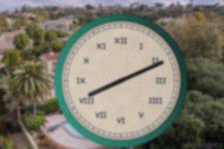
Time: {"hour": 8, "minute": 11}
